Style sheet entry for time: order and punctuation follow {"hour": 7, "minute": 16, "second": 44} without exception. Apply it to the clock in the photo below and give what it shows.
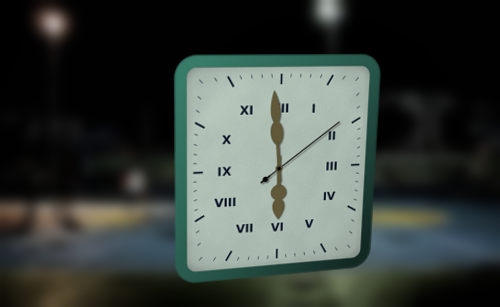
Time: {"hour": 5, "minute": 59, "second": 9}
